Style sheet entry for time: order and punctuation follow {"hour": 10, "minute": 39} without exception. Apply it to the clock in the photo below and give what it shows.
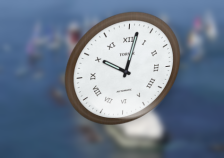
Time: {"hour": 10, "minute": 2}
